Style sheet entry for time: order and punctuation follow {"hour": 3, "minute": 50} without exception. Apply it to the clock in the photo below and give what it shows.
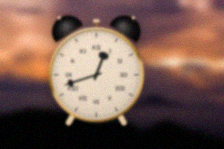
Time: {"hour": 12, "minute": 42}
